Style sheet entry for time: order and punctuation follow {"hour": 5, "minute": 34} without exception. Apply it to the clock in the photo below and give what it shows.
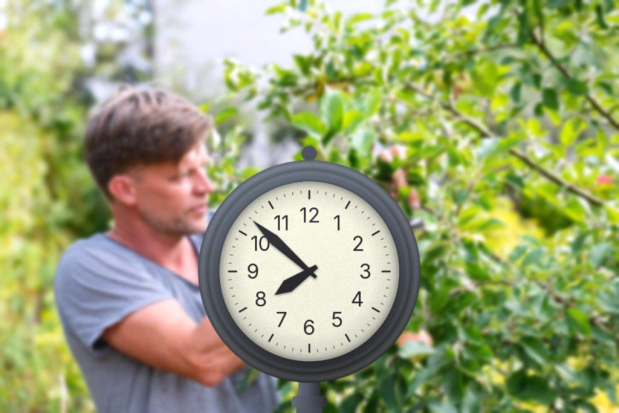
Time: {"hour": 7, "minute": 52}
